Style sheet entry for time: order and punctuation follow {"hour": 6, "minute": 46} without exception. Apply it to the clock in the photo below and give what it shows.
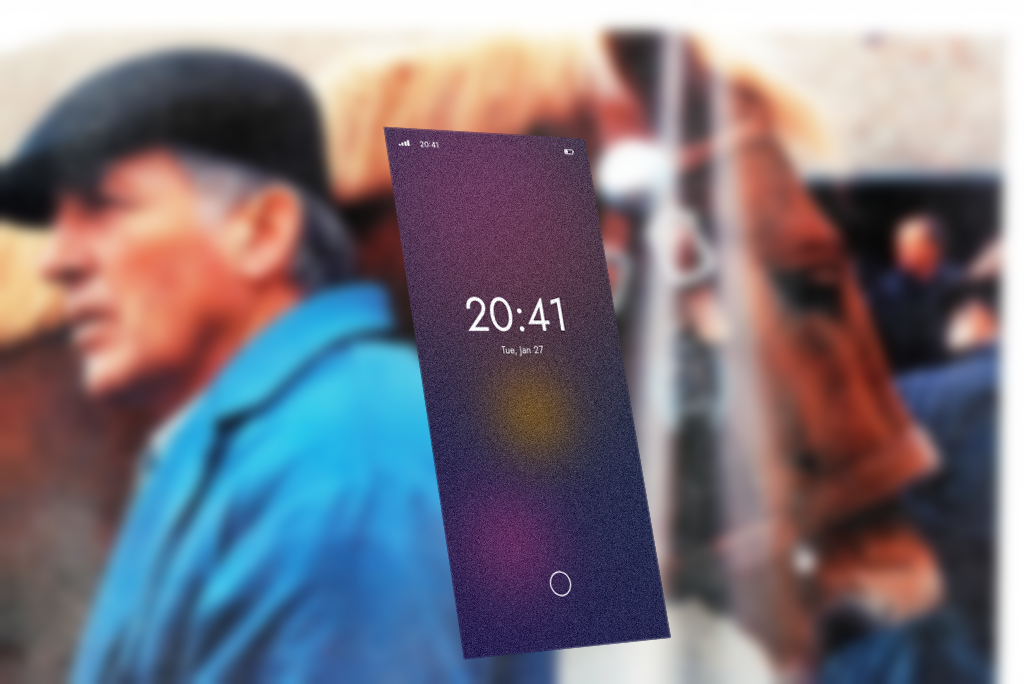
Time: {"hour": 20, "minute": 41}
